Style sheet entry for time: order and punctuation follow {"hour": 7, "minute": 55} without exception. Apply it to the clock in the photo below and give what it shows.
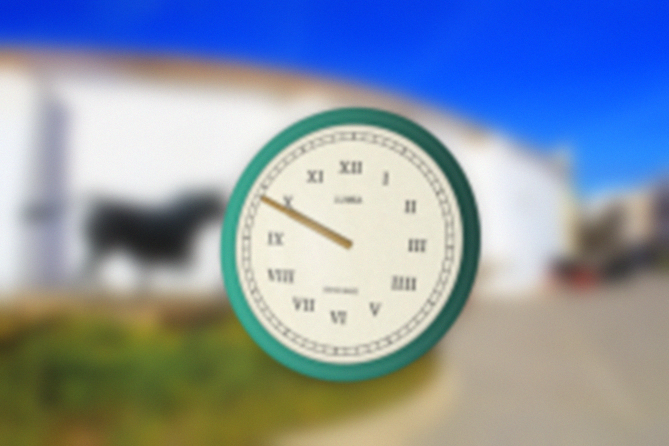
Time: {"hour": 9, "minute": 49}
